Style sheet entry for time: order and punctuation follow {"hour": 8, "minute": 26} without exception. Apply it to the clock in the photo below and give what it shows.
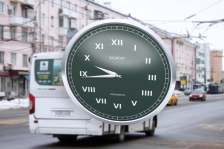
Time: {"hour": 9, "minute": 44}
